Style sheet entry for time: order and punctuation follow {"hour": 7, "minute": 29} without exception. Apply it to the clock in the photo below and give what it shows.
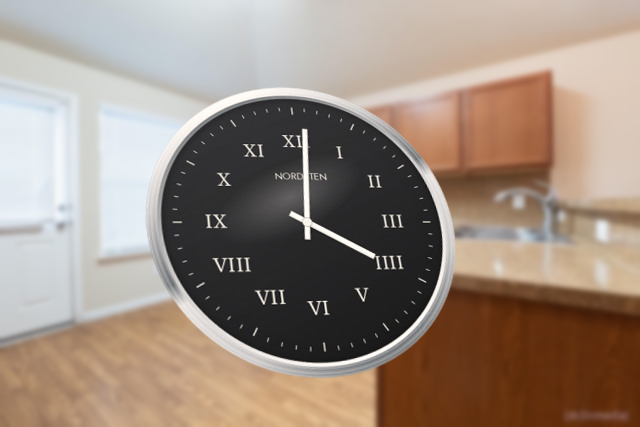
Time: {"hour": 4, "minute": 1}
